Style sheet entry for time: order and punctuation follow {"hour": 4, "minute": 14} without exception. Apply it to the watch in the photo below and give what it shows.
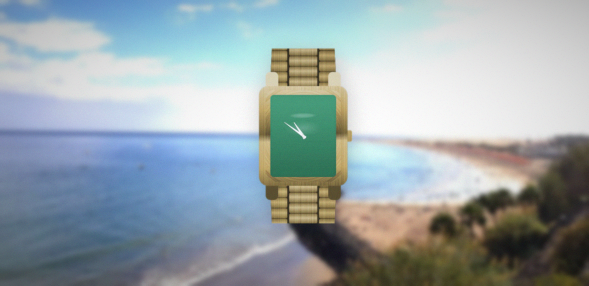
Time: {"hour": 10, "minute": 51}
